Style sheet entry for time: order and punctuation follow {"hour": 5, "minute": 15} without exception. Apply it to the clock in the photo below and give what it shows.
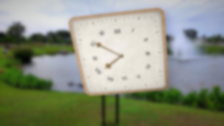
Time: {"hour": 7, "minute": 51}
